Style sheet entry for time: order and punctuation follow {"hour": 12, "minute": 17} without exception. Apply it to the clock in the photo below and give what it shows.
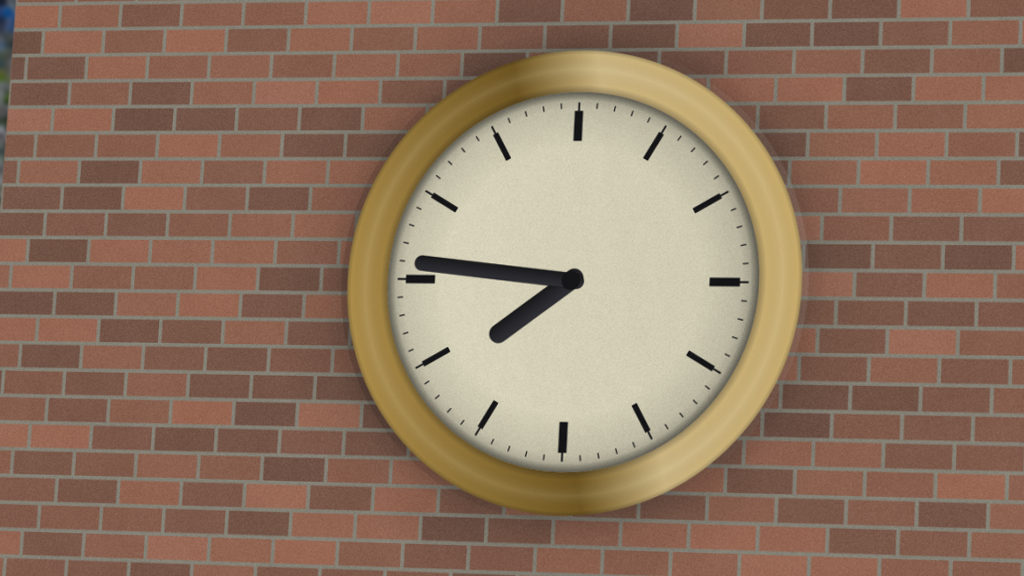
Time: {"hour": 7, "minute": 46}
